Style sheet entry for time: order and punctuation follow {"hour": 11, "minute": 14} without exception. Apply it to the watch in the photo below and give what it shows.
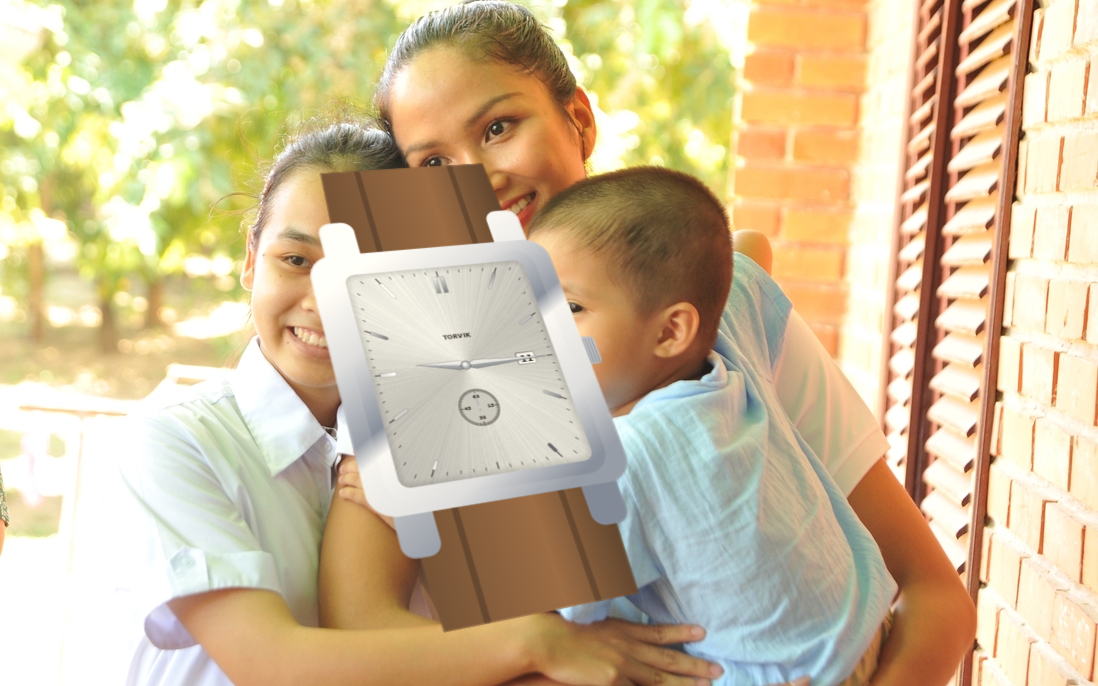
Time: {"hour": 9, "minute": 15}
